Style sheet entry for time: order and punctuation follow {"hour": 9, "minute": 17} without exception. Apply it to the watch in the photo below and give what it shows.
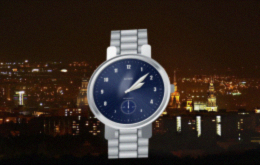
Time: {"hour": 2, "minute": 8}
